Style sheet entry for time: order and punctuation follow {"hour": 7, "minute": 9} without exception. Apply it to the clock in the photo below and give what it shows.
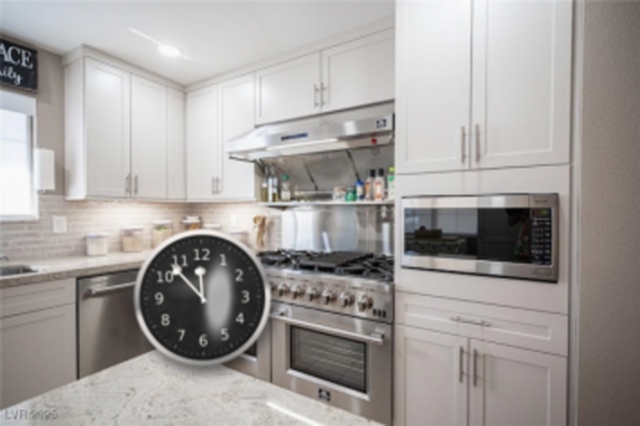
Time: {"hour": 11, "minute": 53}
